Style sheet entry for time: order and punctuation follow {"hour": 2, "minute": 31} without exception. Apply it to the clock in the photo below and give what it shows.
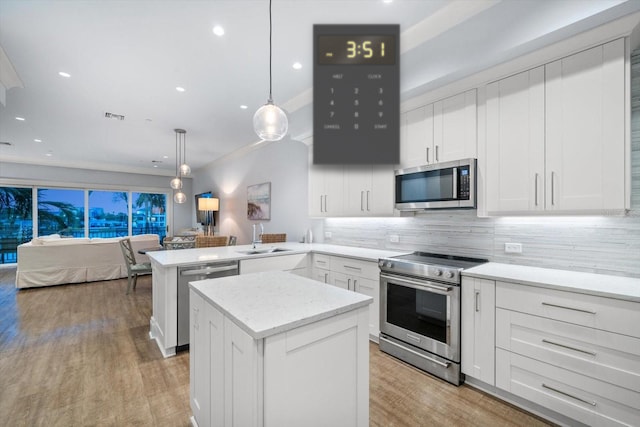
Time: {"hour": 3, "minute": 51}
